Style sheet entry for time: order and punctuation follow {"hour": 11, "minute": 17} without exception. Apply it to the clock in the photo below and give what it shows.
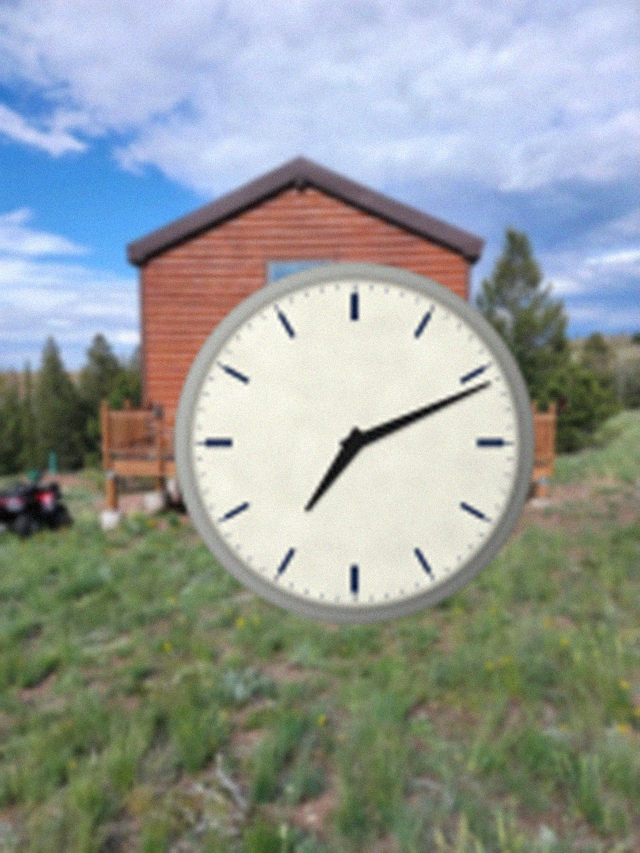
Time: {"hour": 7, "minute": 11}
